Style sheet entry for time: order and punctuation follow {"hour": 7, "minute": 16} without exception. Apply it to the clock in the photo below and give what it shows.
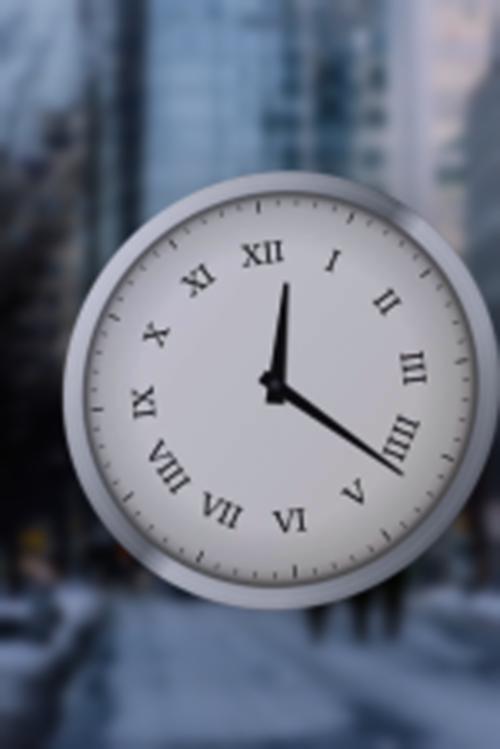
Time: {"hour": 12, "minute": 22}
